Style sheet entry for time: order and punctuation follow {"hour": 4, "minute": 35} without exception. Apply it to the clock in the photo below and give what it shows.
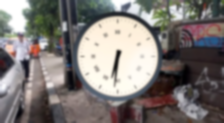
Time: {"hour": 6, "minute": 31}
